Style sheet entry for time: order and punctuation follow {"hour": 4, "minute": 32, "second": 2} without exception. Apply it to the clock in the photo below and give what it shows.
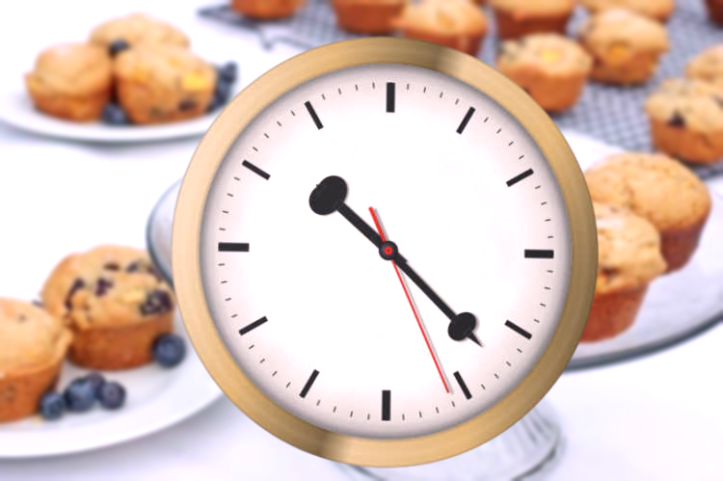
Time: {"hour": 10, "minute": 22, "second": 26}
